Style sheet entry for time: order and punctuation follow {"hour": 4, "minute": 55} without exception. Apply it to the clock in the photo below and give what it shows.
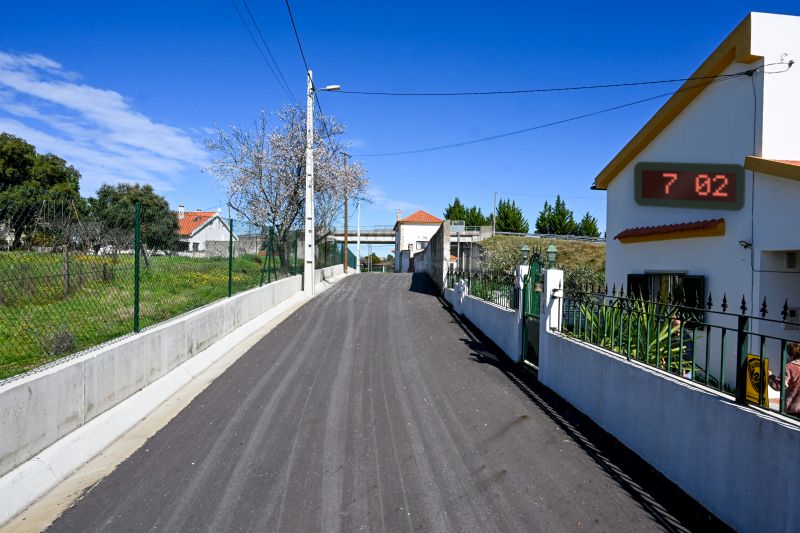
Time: {"hour": 7, "minute": 2}
